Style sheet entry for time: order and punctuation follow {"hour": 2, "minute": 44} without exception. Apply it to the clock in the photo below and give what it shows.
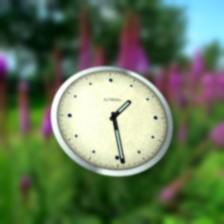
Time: {"hour": 1, "minute": 29}
